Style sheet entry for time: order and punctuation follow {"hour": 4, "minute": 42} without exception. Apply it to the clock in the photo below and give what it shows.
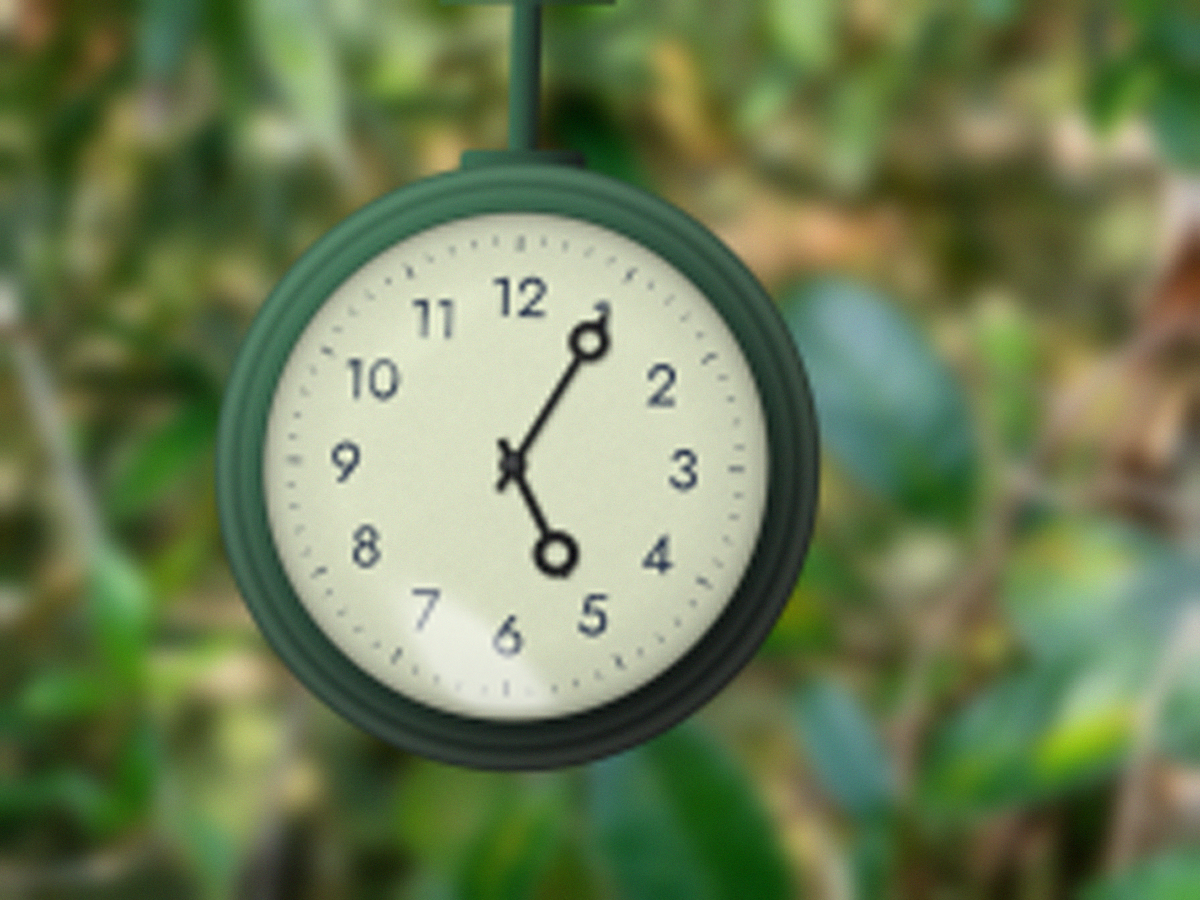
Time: {"hour": 5, "minute": 5}
